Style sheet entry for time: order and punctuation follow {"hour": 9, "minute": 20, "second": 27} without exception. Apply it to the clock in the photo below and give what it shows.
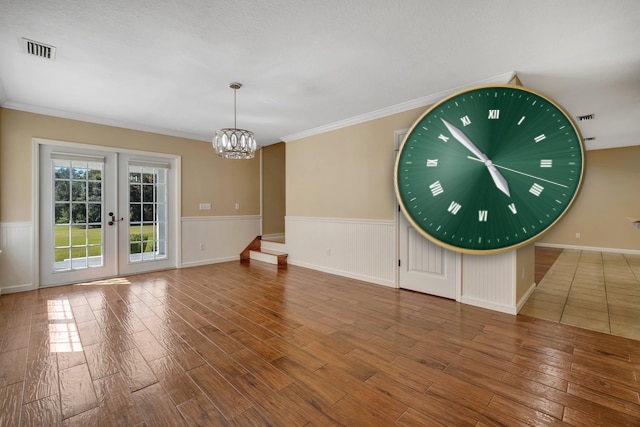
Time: {"hour": 4, "minute": 52, "second": 18}
